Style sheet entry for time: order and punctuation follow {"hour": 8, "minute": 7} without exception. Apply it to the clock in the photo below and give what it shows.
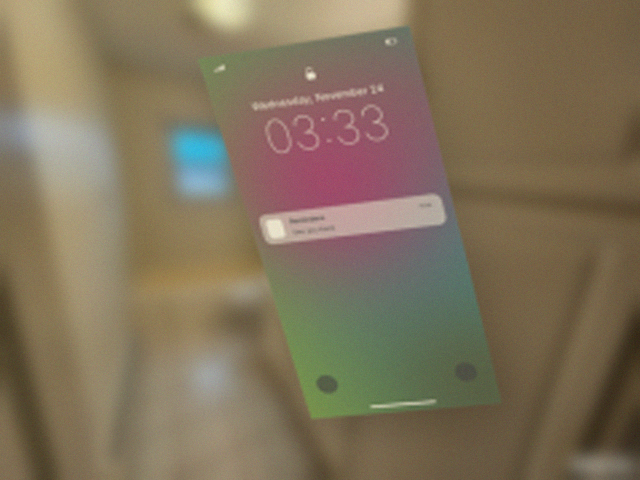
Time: {"hour": 3, "minute": 33}
